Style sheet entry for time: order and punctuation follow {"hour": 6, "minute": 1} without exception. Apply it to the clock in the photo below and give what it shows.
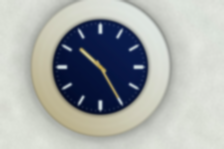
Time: {"hour": 10, "minute": 25}
